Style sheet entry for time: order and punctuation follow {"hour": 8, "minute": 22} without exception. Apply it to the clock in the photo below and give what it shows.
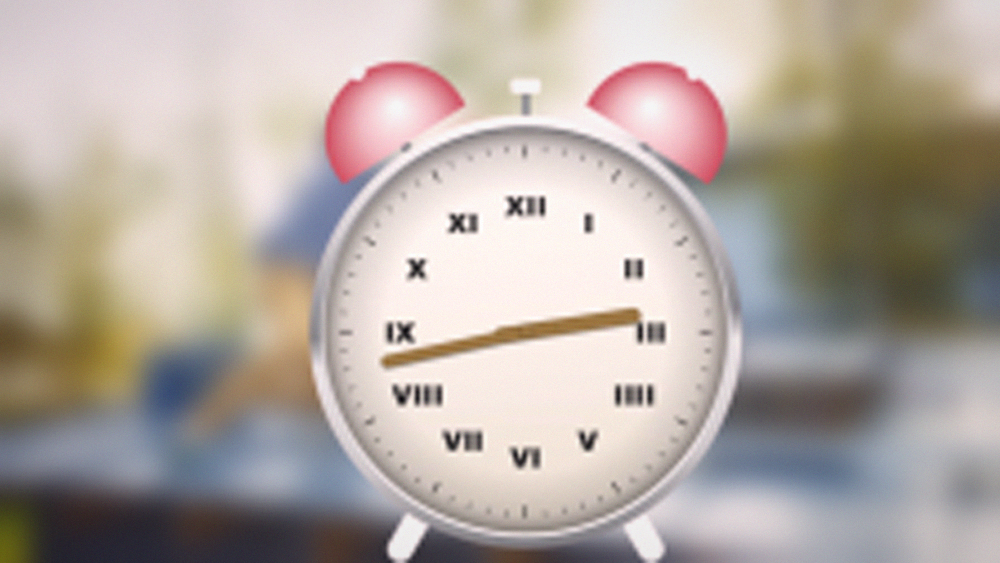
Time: {"hour": 2, "minute": 43}
